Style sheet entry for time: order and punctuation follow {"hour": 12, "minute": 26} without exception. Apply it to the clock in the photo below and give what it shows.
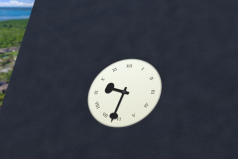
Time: {"hour": 9, "minute": 32}
